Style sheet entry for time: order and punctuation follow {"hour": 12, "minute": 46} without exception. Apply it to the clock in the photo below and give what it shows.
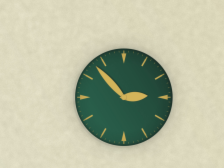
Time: {"hour": 2, "minute": 53}
